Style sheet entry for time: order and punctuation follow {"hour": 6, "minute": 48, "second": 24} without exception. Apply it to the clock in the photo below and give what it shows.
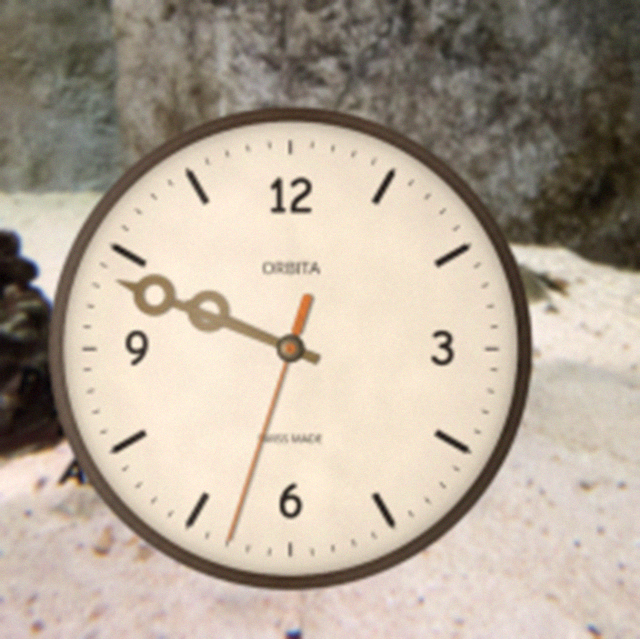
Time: {"hour": 9, "minute": 48, "second": 33}
